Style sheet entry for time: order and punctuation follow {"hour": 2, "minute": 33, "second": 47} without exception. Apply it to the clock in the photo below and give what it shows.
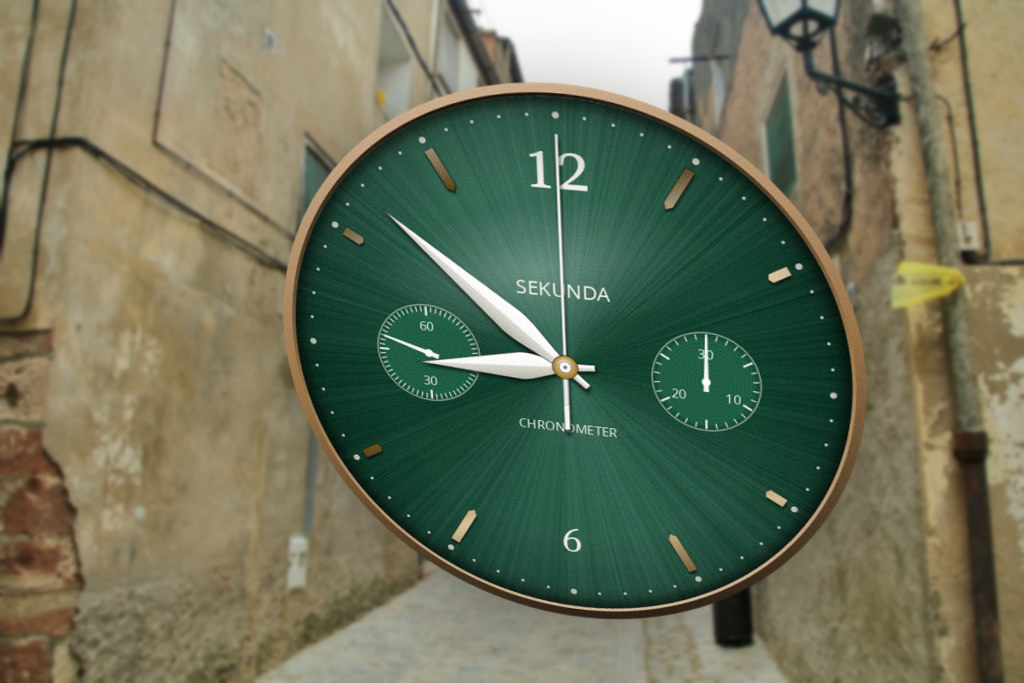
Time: {"hour": 8, "minute": 51, "second": 48}
